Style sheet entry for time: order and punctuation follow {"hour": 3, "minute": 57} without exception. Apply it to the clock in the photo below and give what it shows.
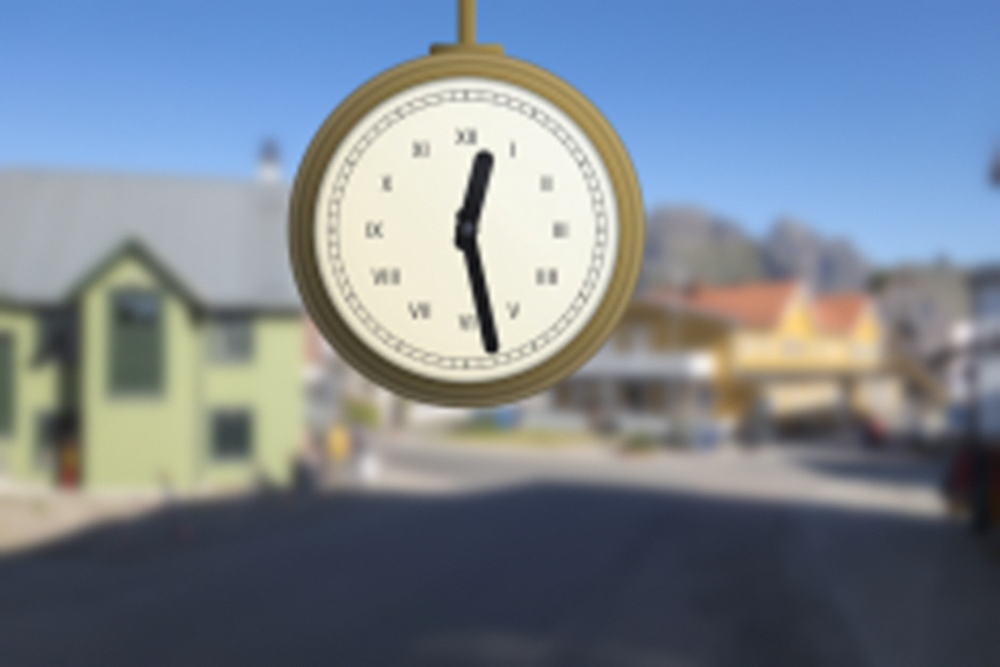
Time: {"hour": 12, "minute": 28}
